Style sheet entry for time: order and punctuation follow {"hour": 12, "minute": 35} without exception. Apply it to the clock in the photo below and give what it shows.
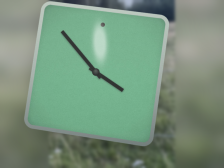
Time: {"hour": 3, "minute": 52}
